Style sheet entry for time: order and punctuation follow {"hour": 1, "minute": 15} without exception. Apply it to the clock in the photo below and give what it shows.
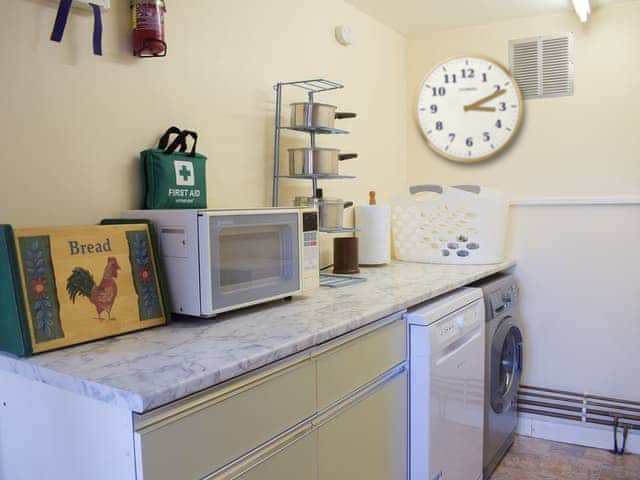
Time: {"hour": 3, "minute": 11}
